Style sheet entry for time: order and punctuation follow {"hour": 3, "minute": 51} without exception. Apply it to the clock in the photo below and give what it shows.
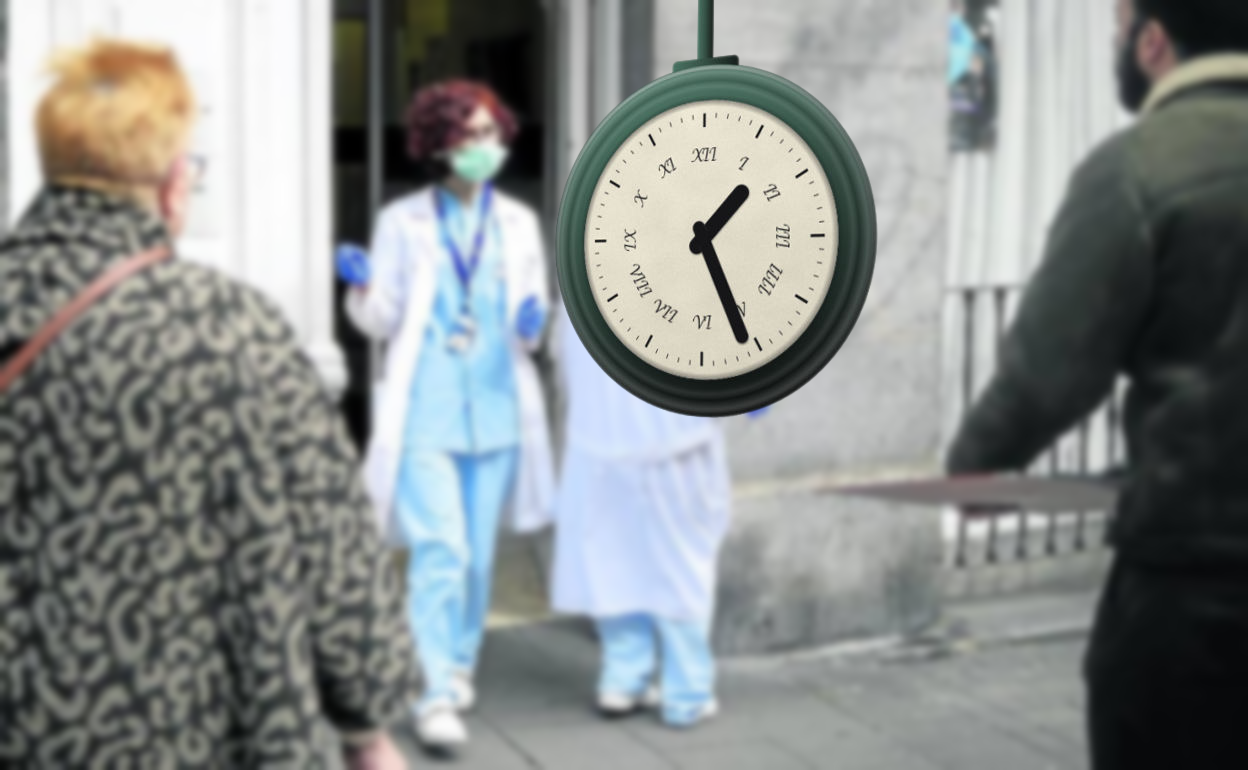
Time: {"hour": 1, "minute": 26}
